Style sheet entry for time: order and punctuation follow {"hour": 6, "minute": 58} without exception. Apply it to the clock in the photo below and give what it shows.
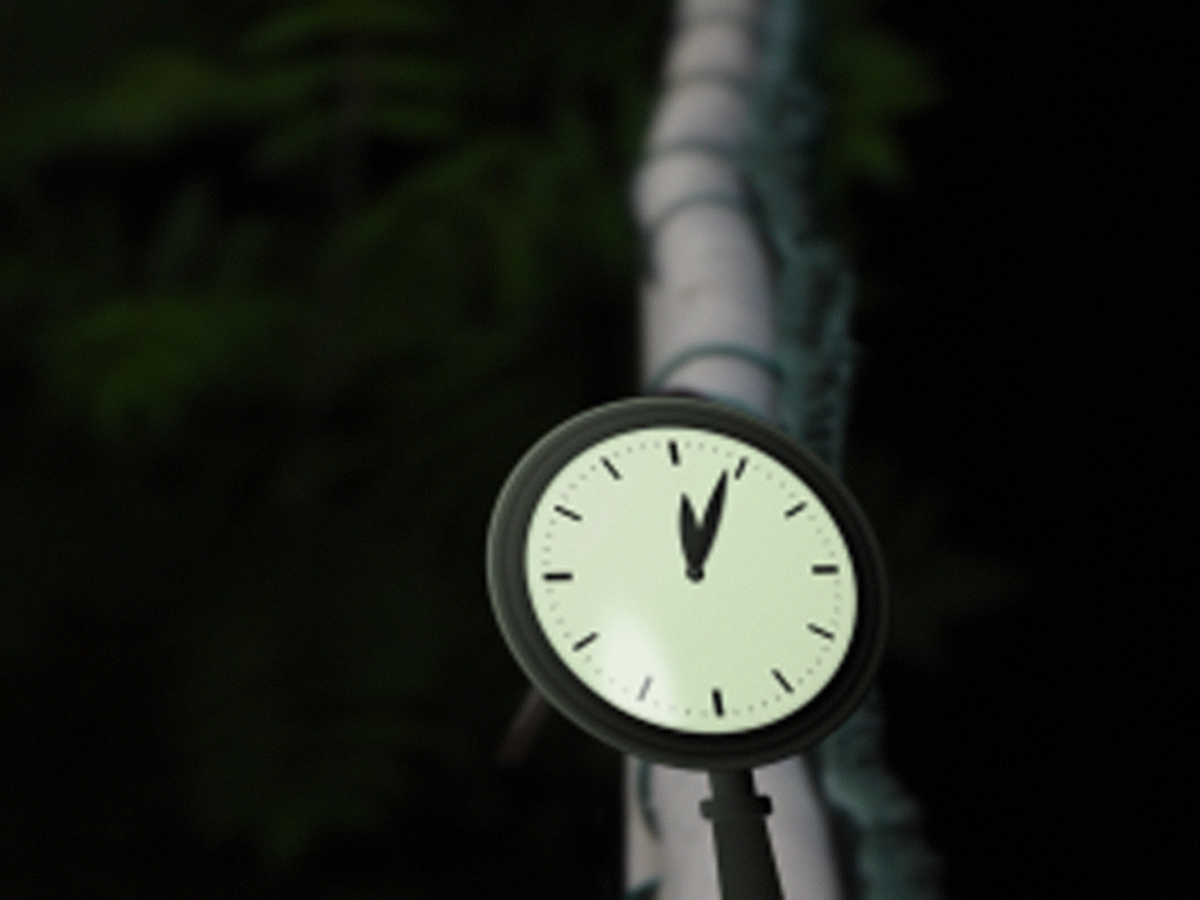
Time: {"hour": 12, "minute": 4}
